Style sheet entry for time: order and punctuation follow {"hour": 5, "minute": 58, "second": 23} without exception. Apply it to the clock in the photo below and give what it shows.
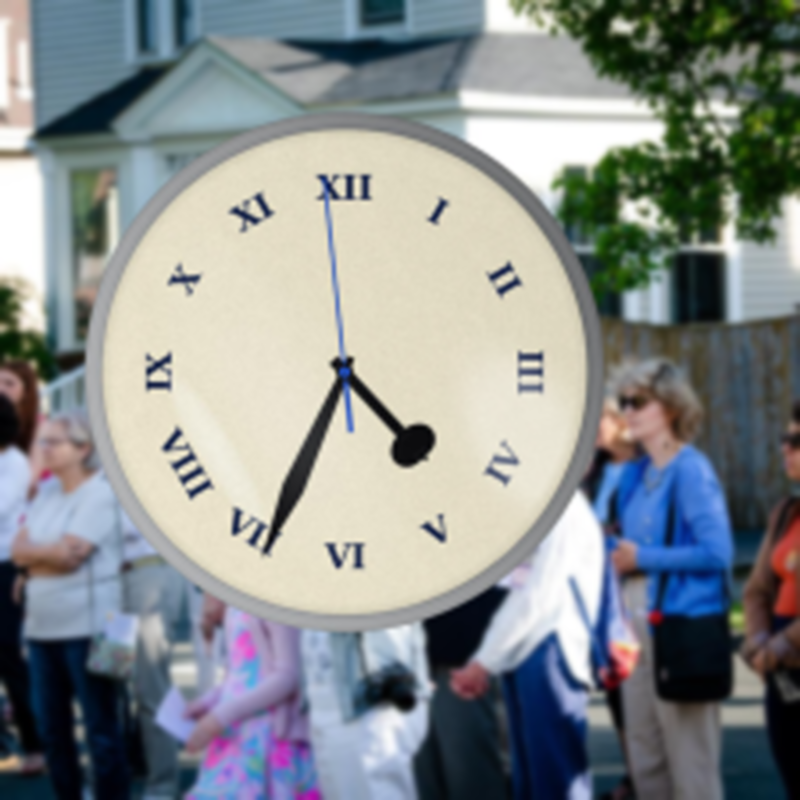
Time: {"hour": 4, "minute": 33, "second": 59}
